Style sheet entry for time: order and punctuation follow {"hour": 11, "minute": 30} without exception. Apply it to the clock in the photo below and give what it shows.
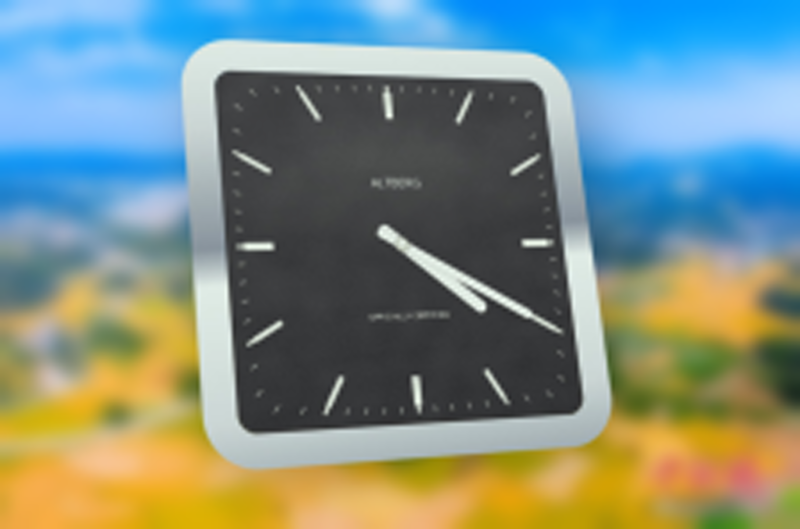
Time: {"hour": 4, "minute": 20}
